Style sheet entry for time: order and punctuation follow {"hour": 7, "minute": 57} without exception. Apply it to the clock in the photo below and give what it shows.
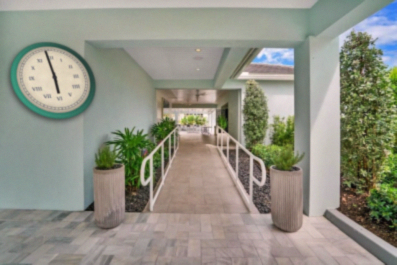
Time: {"hour": 5, "minute": 59}
